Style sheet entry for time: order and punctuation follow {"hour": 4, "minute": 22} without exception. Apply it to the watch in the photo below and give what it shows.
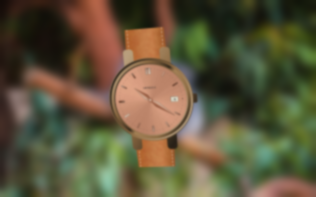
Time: {"hour": 10, "minute": 21}
